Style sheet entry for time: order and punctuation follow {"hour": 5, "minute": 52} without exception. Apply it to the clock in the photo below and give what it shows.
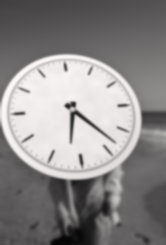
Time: {"hour": 6, "minute": 23}
